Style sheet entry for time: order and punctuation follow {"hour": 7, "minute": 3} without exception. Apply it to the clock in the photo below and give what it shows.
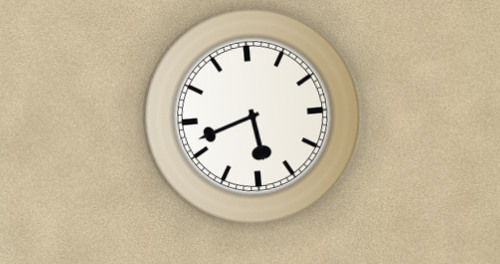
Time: {"hour": 5, "minute": 42}
